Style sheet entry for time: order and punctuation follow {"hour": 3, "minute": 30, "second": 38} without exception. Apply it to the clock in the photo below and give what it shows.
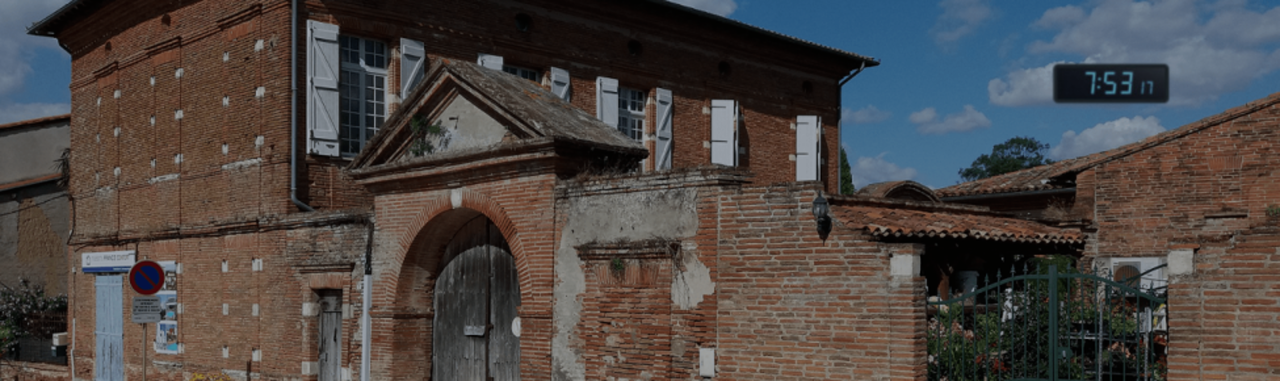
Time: {"hour": 7, "minute": 53, "second": 17}
